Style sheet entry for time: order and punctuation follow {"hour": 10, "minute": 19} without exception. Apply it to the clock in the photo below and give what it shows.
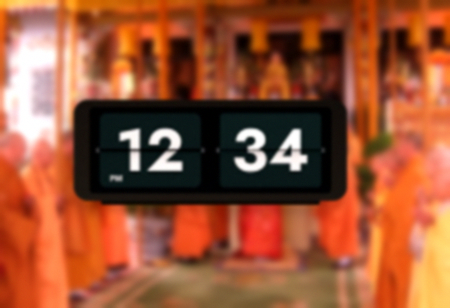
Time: {"hour": 12, "minute": 34}
